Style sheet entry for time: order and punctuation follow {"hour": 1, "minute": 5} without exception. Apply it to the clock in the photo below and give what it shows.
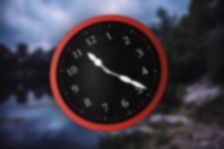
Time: {"hour": 11, "minute": 24}
